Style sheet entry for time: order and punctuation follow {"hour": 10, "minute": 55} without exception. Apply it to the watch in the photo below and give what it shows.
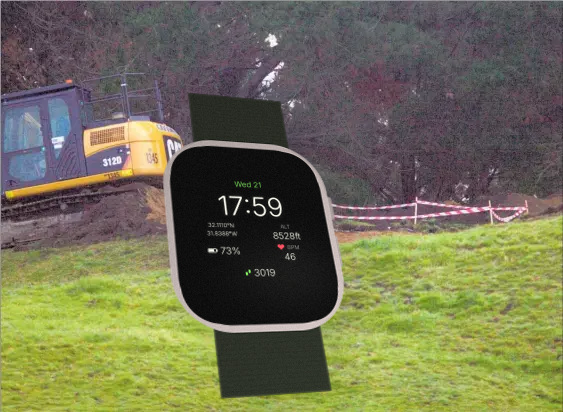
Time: {"hour": 17, "minute": 59}
